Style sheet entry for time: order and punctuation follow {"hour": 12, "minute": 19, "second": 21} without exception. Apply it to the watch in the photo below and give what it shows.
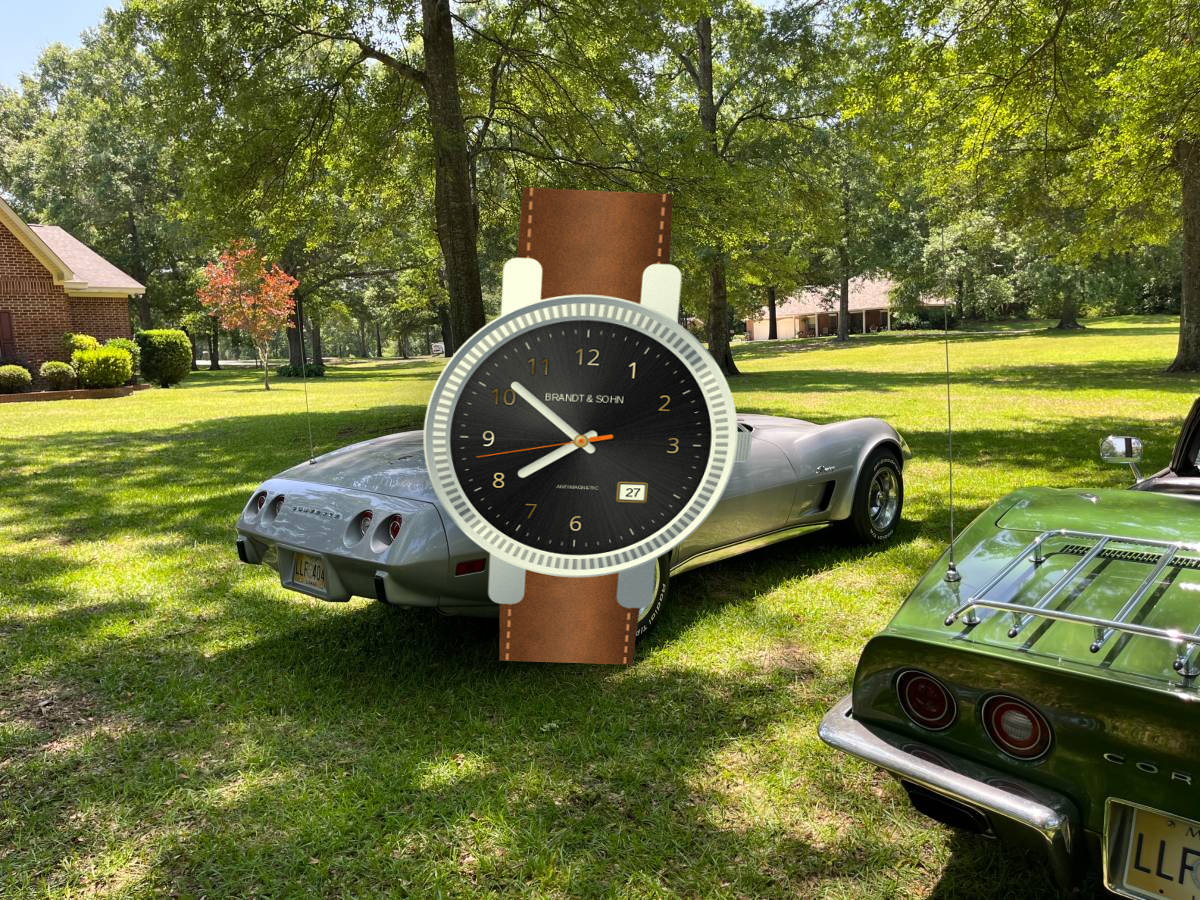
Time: {"hour": 7, "minute": 51, "second": 43}
